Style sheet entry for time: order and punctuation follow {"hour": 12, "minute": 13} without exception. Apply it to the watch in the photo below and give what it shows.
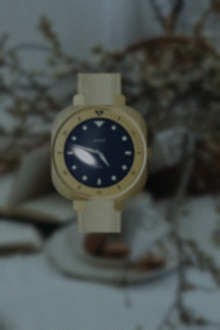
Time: {"hour": 4, "minute": 48}
